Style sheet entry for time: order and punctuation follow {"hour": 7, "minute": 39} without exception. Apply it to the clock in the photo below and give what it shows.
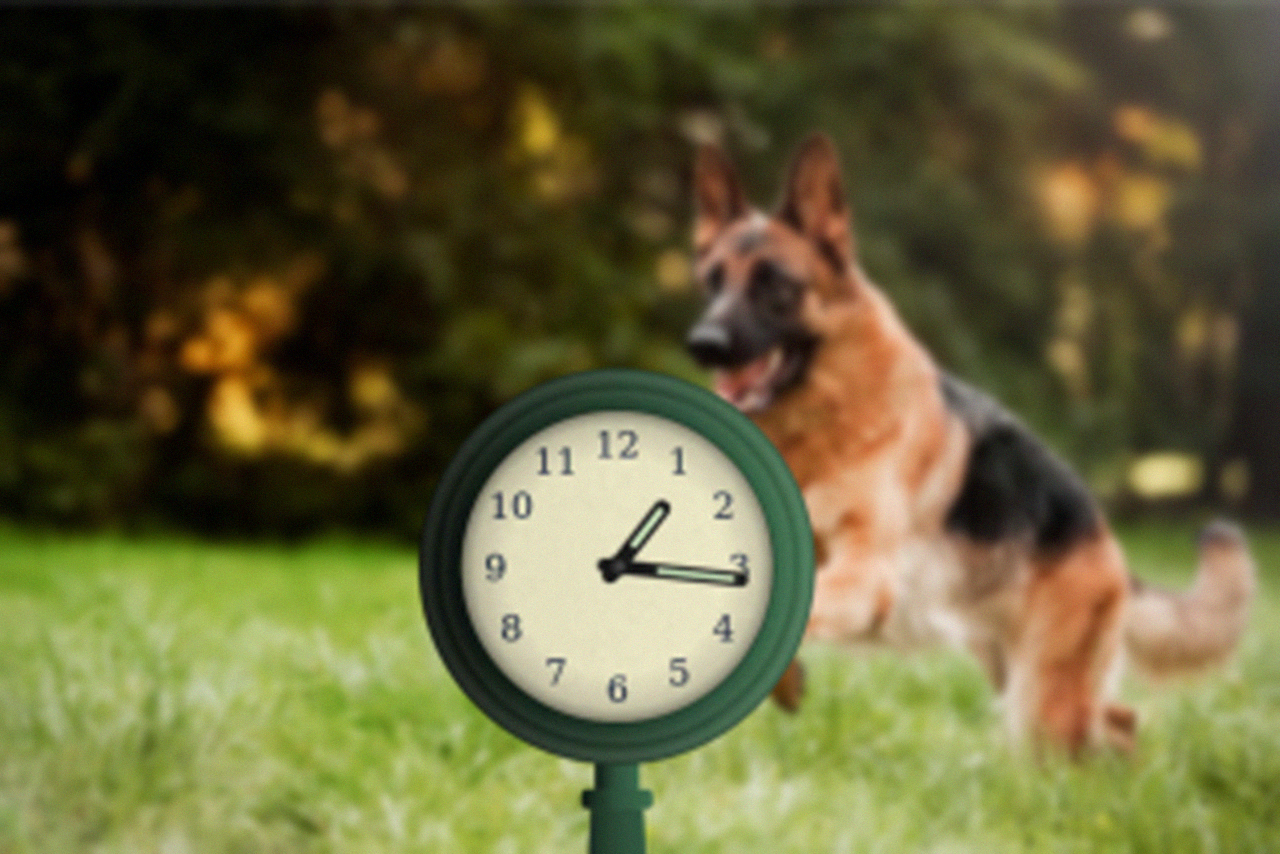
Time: {"hour": 1, "minute": 16}
